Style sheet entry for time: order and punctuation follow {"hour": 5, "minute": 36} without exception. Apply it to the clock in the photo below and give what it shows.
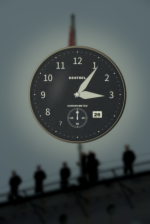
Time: {"hour": 3, "minute": 6}
